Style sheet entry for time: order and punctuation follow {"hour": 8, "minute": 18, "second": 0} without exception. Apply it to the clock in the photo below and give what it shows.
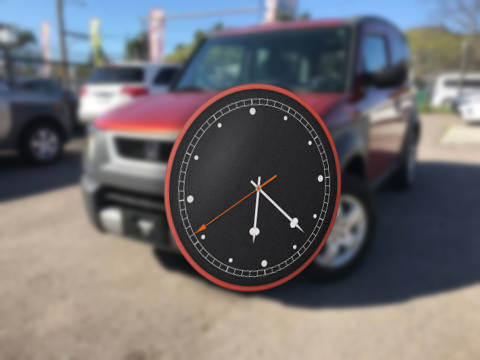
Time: {"hour": 6, "minute": 22, "second": 41}
